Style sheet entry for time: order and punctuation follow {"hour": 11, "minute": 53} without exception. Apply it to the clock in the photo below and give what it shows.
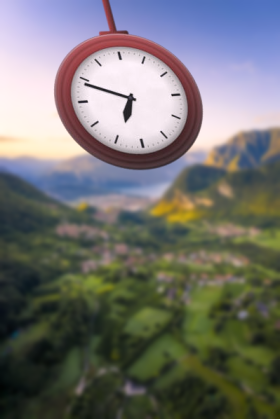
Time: {"hour": 6, "minute": 49}
